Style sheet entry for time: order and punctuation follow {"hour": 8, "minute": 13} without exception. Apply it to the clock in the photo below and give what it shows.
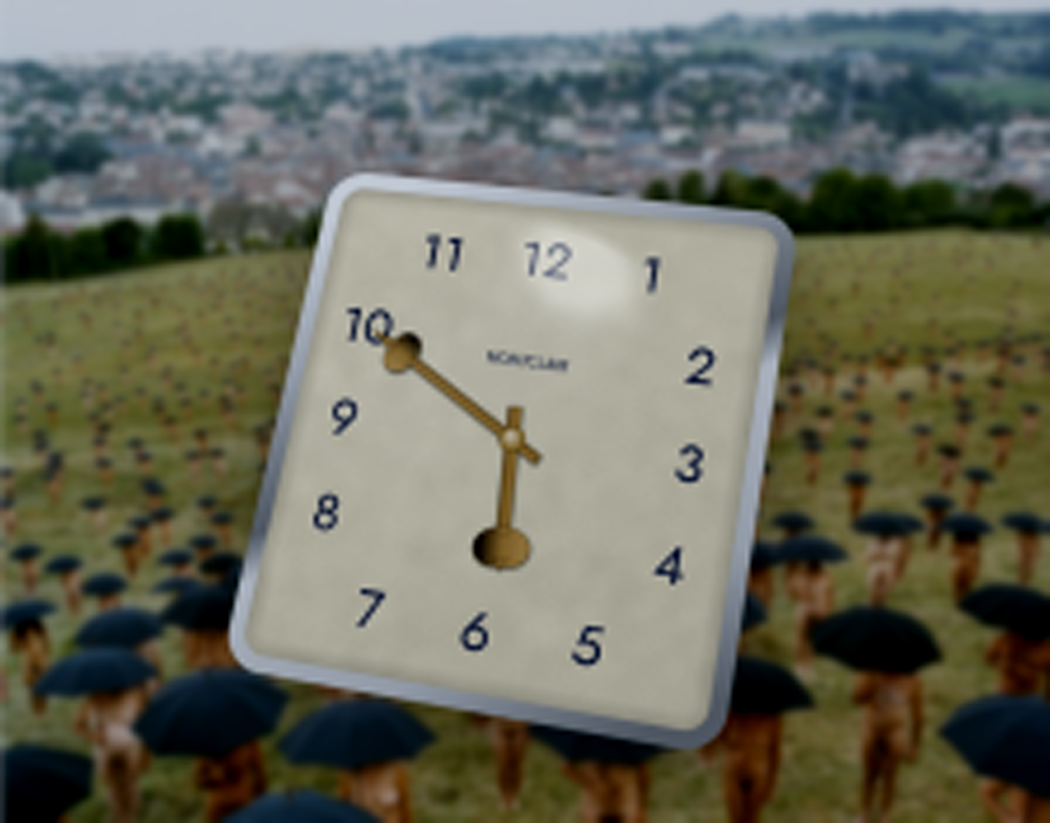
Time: {"hour": 5, "minute": 50}
